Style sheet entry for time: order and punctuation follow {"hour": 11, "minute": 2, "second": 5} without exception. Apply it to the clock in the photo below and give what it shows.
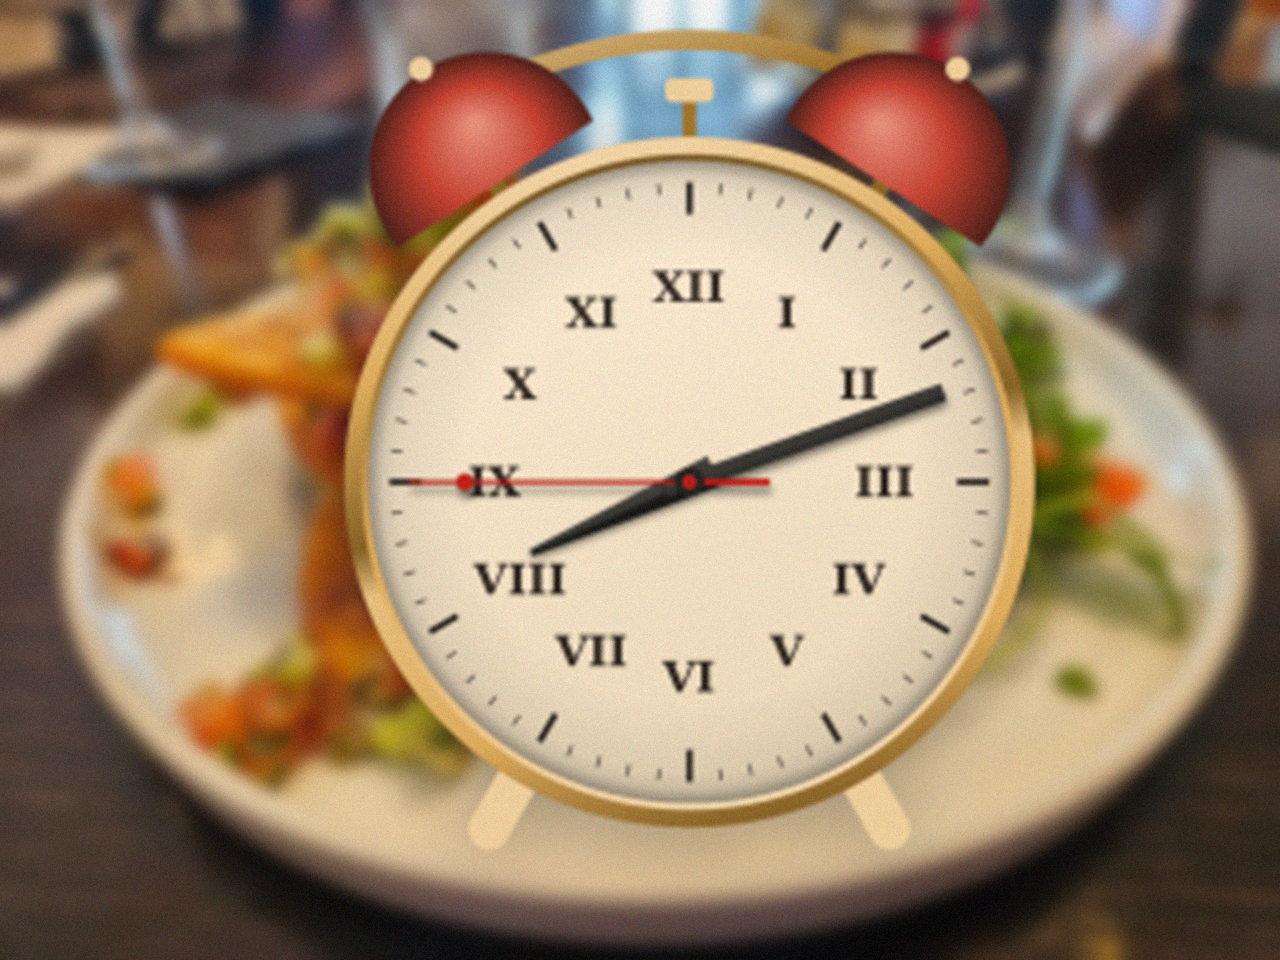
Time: {"hour": 8, "minute": 11, "second": 45}
